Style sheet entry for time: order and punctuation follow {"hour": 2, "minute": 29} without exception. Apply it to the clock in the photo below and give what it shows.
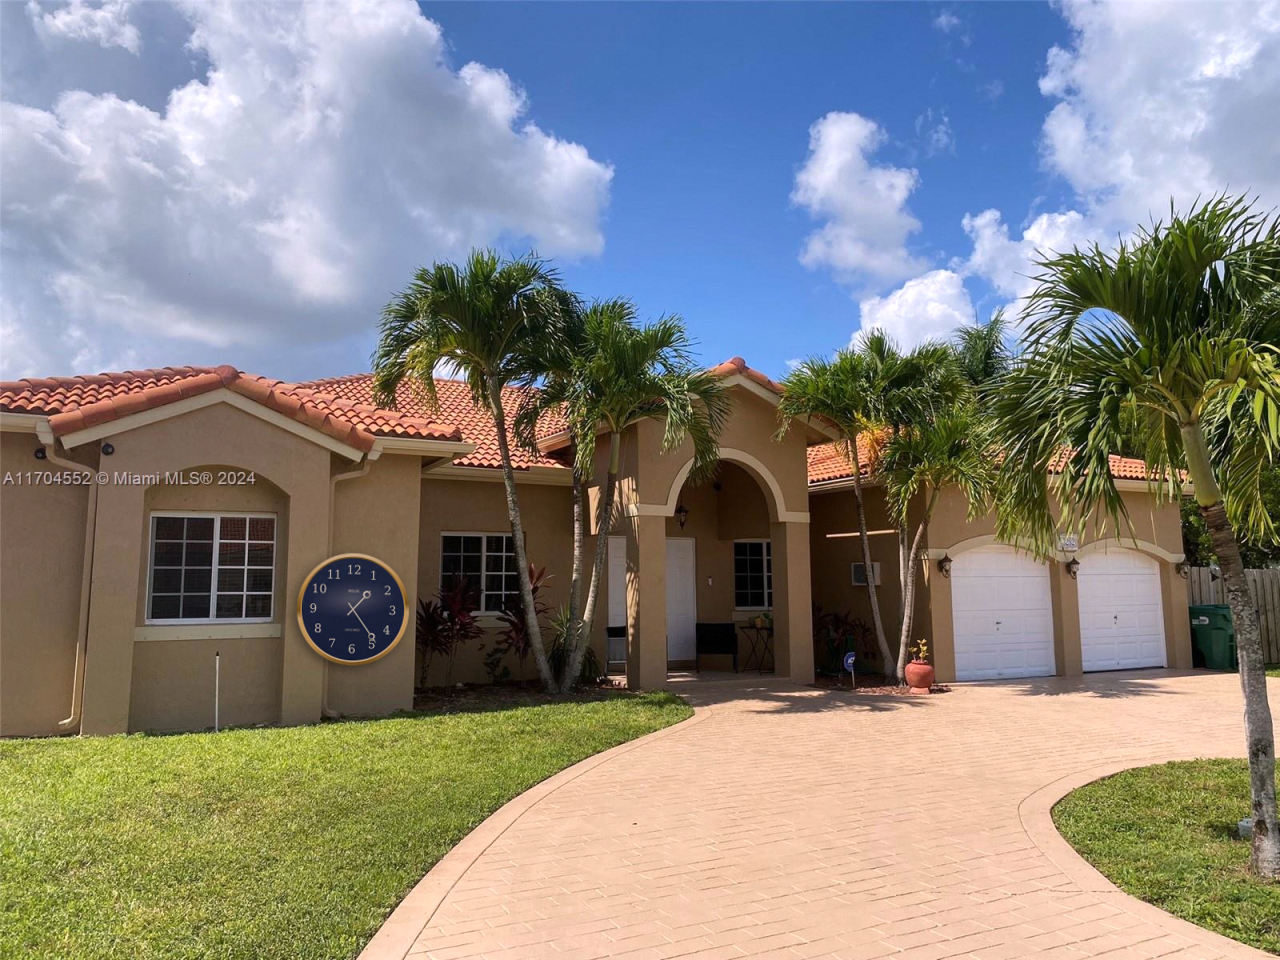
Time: {"hour": 1, "minute": 24}
